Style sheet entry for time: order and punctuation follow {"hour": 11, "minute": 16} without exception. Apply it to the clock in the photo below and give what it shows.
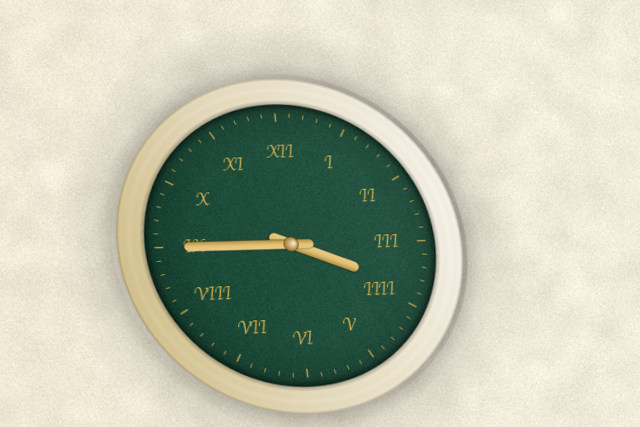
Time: {"hour": 3, "minute": 45}
